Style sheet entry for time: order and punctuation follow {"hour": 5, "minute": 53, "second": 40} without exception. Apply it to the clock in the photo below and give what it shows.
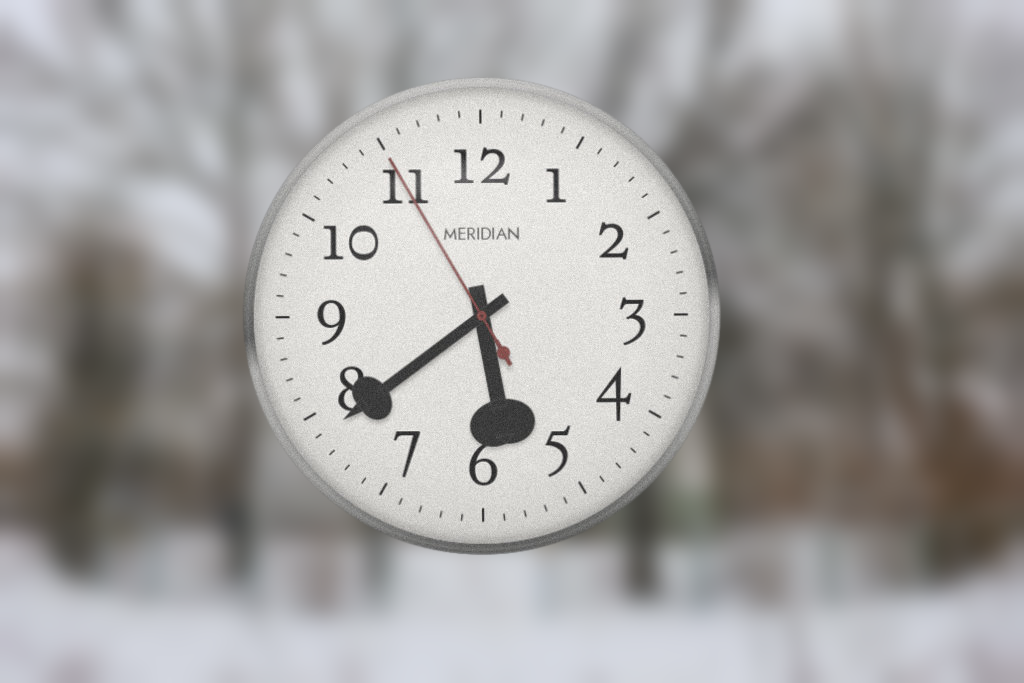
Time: {"hour": 5, "minute": 38, "second": 55}
